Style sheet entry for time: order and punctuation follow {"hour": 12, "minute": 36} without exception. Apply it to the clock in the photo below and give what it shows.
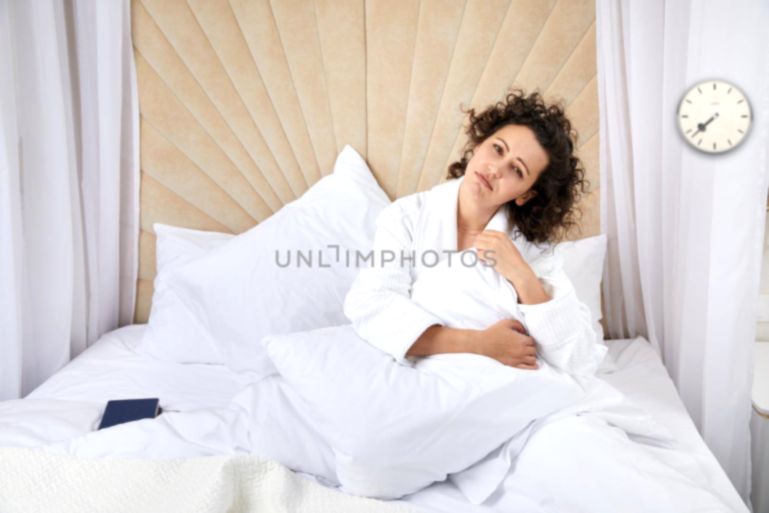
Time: {"hour": 7, "minute": 38}
